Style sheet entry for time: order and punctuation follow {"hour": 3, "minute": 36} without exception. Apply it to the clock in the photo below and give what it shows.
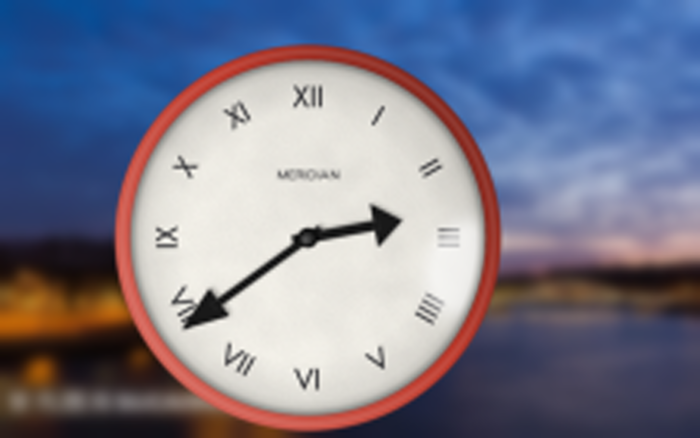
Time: {"hour": 2, "minute": 39}
